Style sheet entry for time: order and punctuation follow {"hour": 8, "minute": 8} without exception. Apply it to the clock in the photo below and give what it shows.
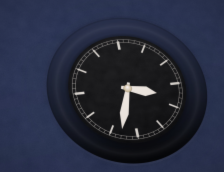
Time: {"hour": 3, "minute": 33}
